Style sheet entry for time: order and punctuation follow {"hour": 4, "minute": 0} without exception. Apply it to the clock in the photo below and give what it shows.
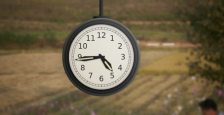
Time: {"hour": 4, "minute": 44}
